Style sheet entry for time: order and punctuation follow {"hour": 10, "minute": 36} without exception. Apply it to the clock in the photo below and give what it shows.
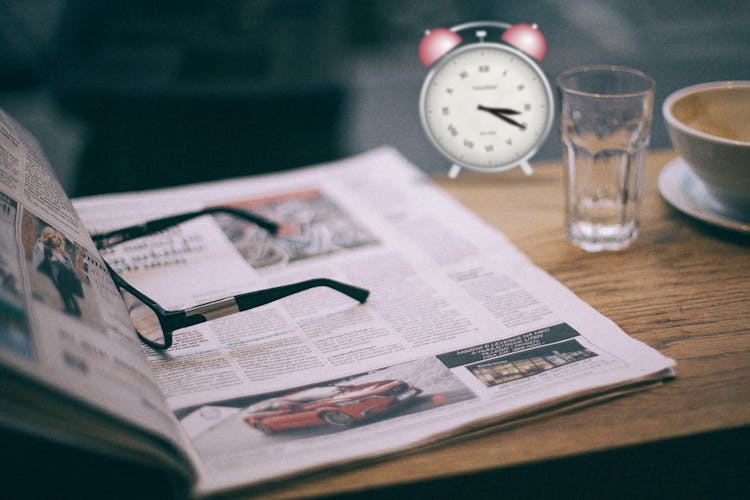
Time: {"hour": 3, "minute": 20}
